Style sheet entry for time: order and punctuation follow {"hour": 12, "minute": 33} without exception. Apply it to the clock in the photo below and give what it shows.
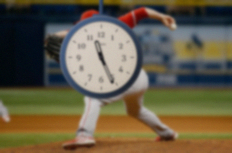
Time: {"hour": 11, "minute": 26}
